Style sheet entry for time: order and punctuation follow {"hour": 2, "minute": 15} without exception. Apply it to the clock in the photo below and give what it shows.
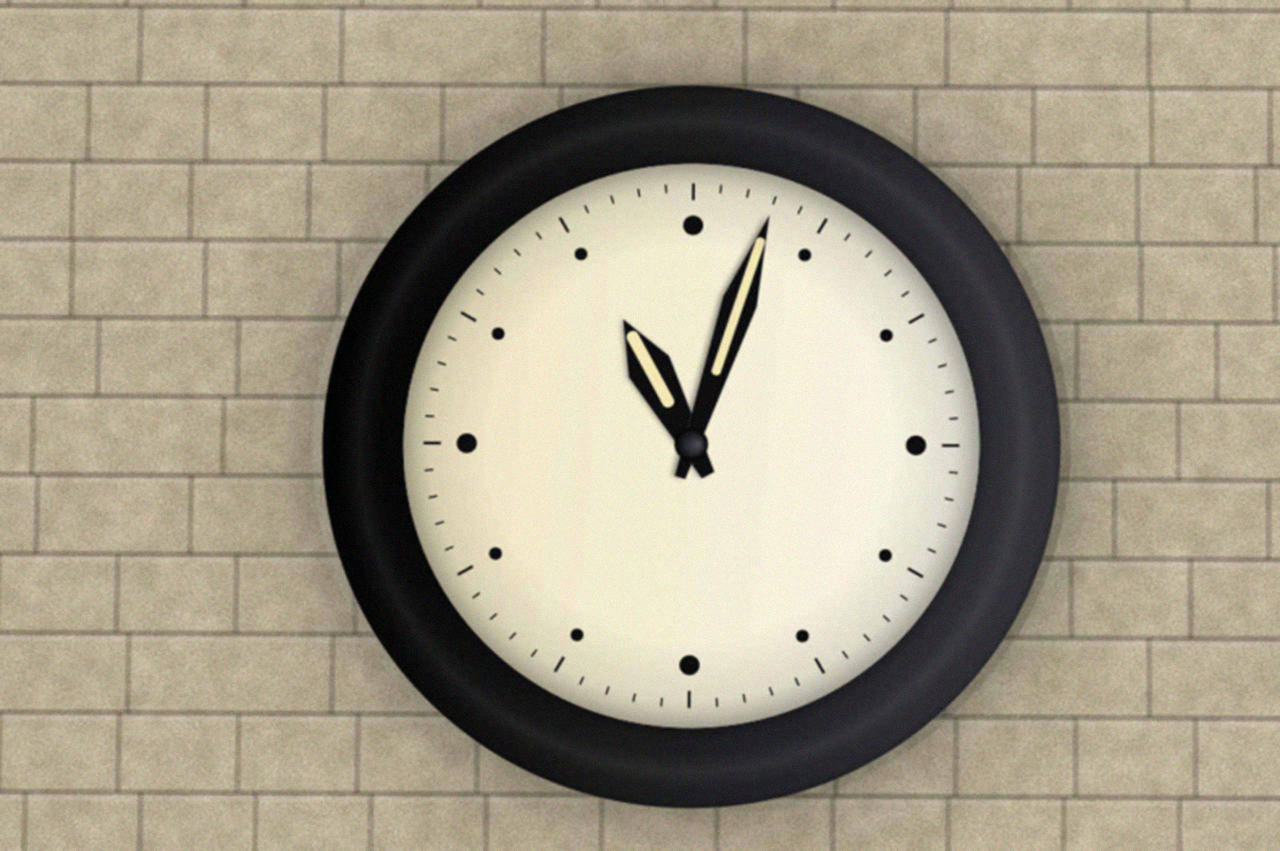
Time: {"hour": 11, "minute": 3}
